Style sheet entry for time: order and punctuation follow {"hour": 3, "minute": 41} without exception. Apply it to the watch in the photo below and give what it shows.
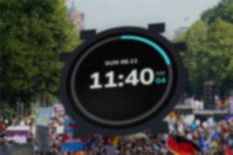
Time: {"hour": 11, "minute": 40}
